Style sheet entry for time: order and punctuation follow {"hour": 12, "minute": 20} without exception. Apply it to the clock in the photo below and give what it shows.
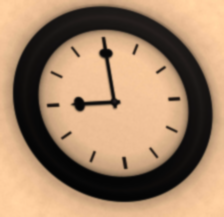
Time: {"hour": 9, "minute": 0}
